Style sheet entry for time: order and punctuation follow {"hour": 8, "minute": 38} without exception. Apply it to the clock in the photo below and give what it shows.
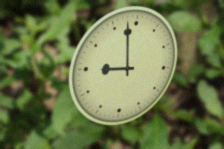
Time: {"hour": 8, "minute": 58}
